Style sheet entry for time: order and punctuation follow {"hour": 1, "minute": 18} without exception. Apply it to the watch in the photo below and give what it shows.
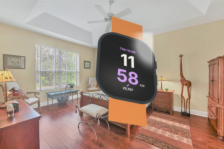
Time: {"hour": 11, "minute": 58}
